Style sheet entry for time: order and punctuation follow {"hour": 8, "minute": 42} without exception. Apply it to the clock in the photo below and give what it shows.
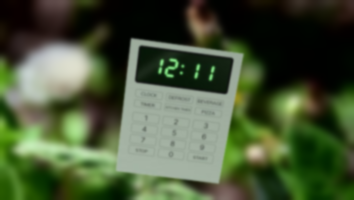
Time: {"hour": 12, "minute": 11}
